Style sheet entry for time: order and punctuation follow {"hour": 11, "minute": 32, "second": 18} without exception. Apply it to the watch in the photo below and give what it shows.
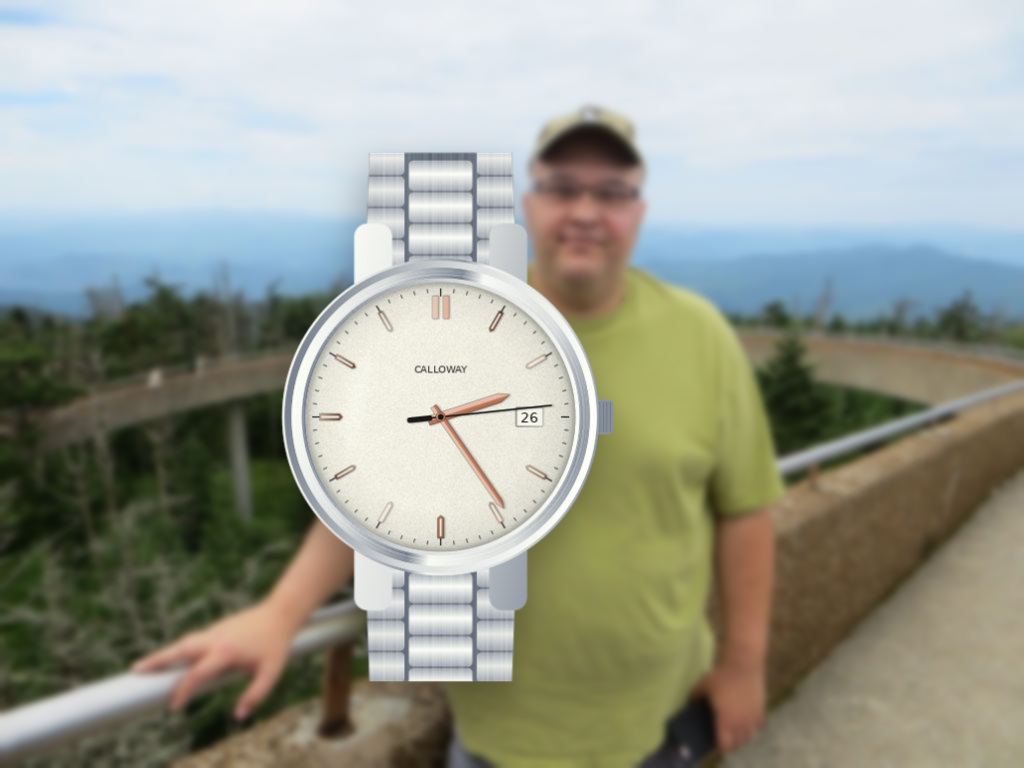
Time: {"hour": 2, "minute": 24, "second": 14}
